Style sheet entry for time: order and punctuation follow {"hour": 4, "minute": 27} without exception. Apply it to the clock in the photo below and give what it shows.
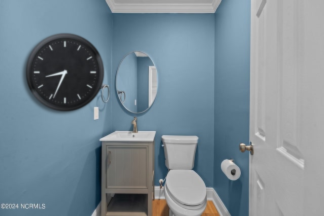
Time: {"hour": 8, "minute": 34}
